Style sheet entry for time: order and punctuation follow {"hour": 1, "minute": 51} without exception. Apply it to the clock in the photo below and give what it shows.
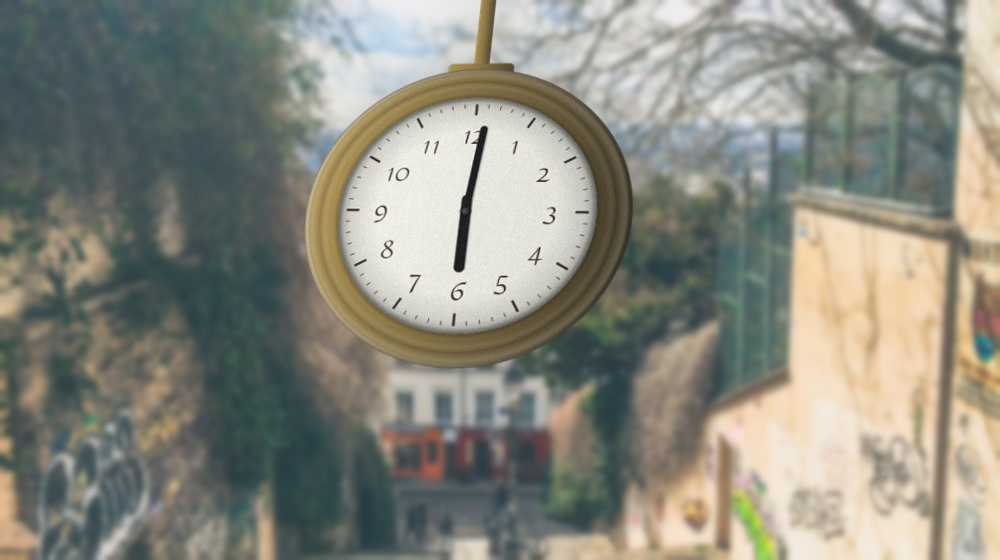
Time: {"hour": 6, "minute": 1}
